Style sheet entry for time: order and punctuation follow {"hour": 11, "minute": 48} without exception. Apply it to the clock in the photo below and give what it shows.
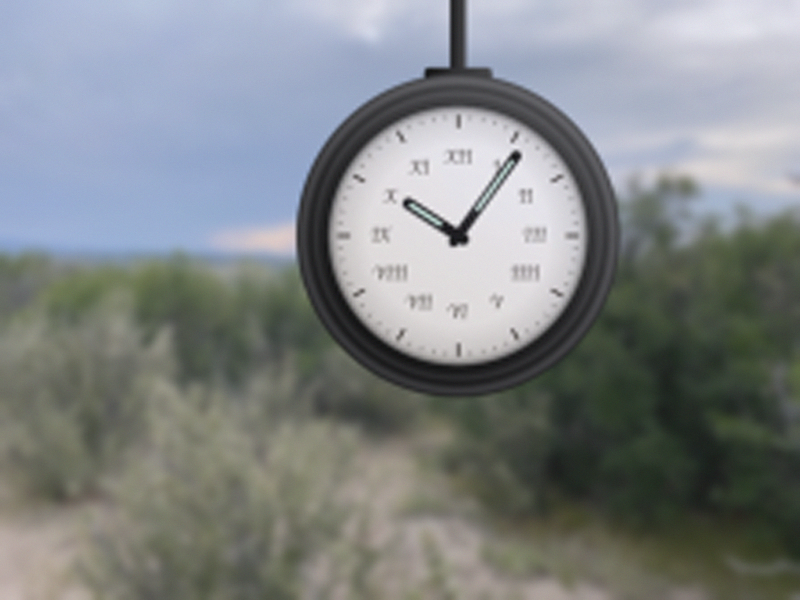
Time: {"hour": 10, "minute": 6}
